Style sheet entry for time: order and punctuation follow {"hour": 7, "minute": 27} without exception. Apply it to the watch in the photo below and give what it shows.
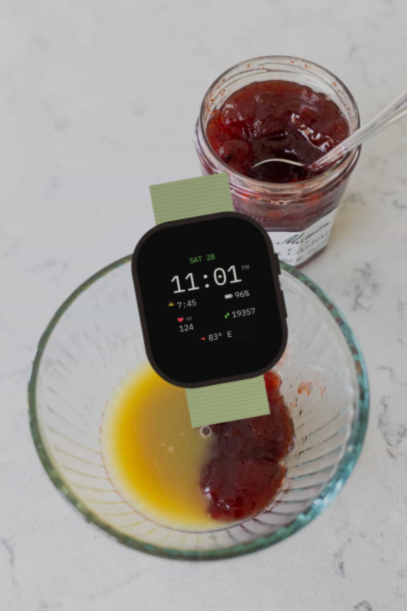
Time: {"hour": 11, "minute": 1}
